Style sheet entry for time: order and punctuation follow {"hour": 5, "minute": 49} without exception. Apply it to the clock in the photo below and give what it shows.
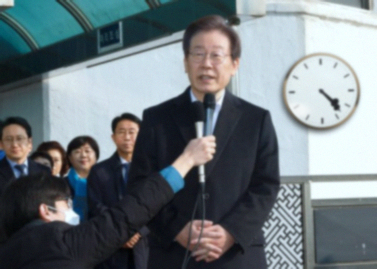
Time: {"hour": 4, "minute": 23}
